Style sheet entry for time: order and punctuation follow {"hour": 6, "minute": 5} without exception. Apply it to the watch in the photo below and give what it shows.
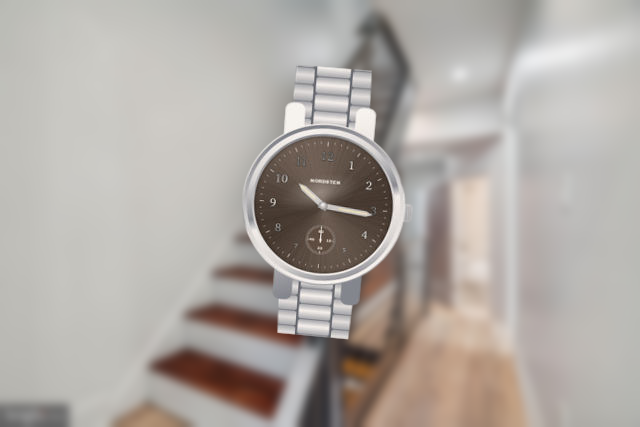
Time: {"hour": 10, "minute": 16}
